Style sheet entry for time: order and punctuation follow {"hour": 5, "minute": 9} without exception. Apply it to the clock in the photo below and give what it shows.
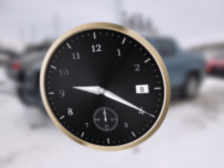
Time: {"hour": 9, "minute": 20}
